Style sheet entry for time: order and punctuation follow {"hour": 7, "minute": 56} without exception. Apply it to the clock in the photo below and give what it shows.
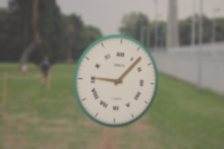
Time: {"hour": 9, "minute": 7}
